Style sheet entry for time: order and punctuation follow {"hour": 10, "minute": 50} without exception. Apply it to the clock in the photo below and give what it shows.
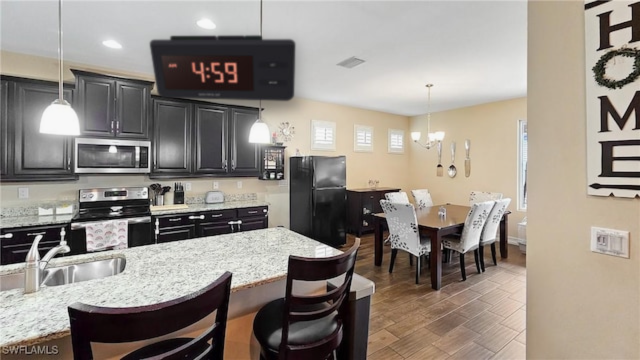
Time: {"hour": 4, "minute": 59}
